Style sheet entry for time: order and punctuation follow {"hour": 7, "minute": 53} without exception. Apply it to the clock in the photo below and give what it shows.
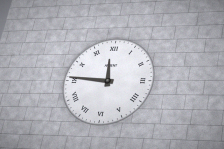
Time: {"hour": 11, "minute": 46}
